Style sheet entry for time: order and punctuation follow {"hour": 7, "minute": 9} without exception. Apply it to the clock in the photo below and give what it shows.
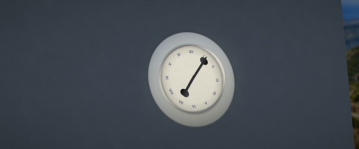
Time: {"hour": 7, "minute": 6}
